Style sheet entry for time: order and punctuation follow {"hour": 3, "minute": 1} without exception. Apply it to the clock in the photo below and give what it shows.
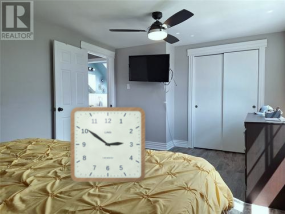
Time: {"hour": 2, "minute": 51}
